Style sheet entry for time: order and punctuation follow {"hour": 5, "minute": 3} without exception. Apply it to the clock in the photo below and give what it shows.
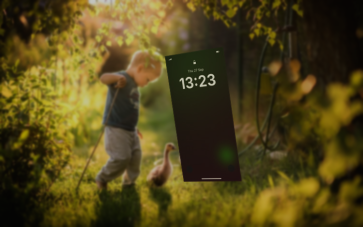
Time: {"hour": 13, "minute": 23}
